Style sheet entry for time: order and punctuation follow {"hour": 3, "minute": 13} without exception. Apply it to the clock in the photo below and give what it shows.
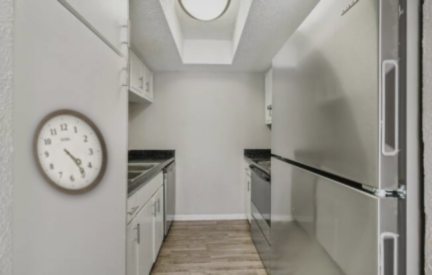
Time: {"hour": 4, "minute": 24}
